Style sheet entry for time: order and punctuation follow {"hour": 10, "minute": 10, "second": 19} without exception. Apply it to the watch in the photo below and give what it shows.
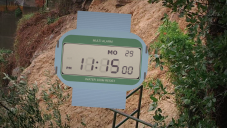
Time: {"hour": 11, "minute": 15, "second": 0}
